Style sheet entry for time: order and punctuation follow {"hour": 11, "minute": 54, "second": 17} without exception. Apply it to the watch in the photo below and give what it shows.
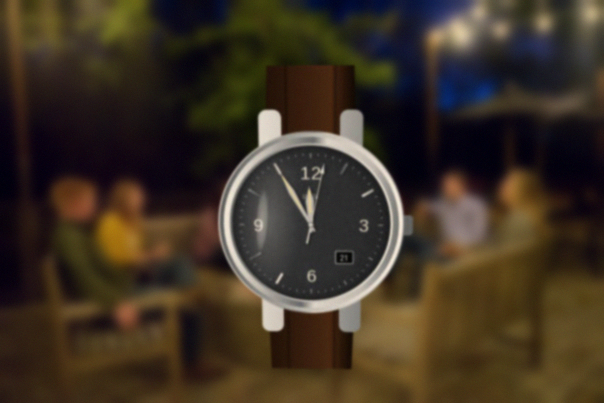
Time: {"hour": 11, "minute": 55, "second": 2}
